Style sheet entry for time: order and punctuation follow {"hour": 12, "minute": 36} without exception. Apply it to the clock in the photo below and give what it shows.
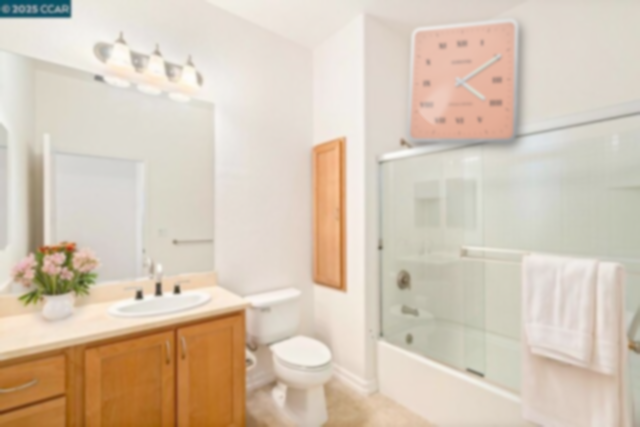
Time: {"hour": 4, "minute": 10}
